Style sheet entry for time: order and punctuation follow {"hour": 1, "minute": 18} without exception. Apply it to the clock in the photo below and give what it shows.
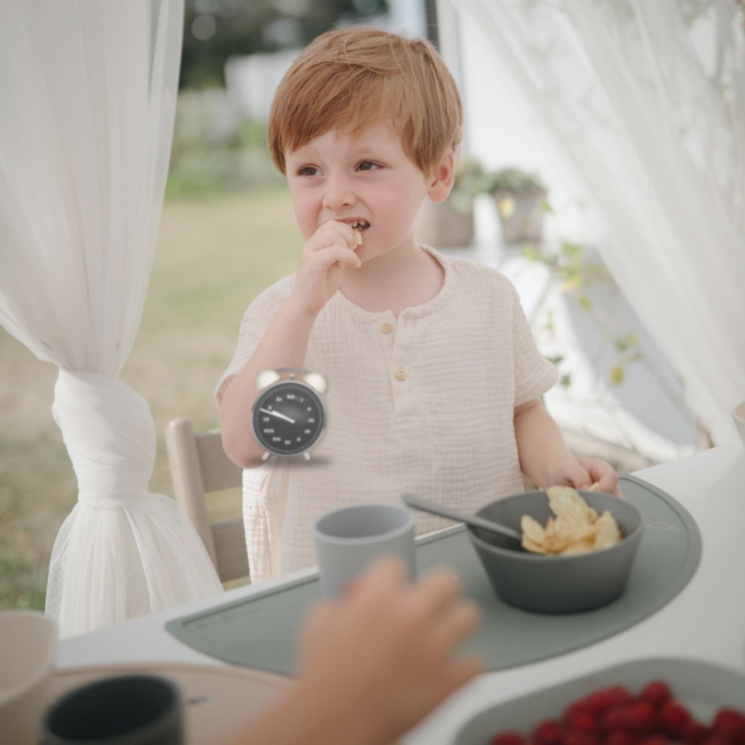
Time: {"hour": 9, "minute": 48}
